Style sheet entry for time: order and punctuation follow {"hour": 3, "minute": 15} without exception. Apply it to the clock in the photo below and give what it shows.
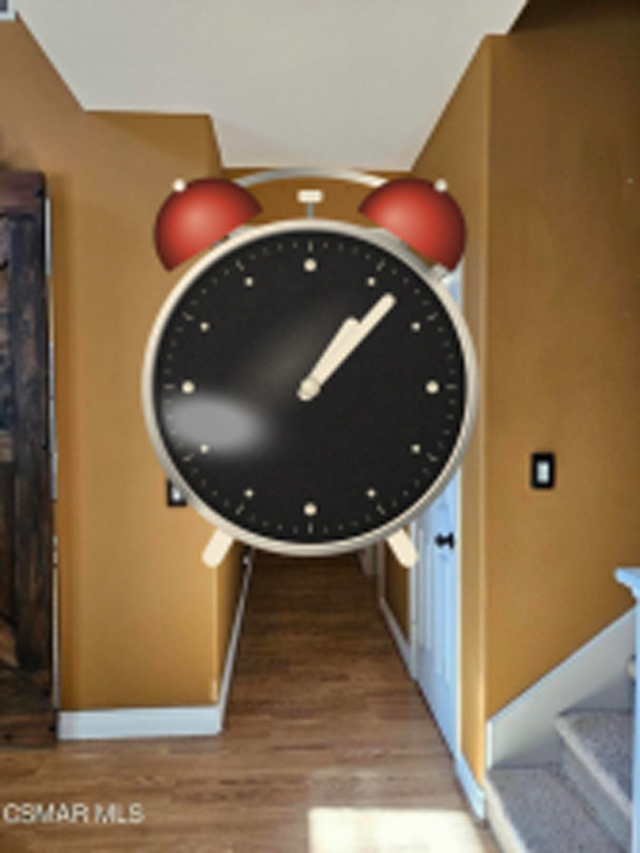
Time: {"hour": 1, "minute": 7}
